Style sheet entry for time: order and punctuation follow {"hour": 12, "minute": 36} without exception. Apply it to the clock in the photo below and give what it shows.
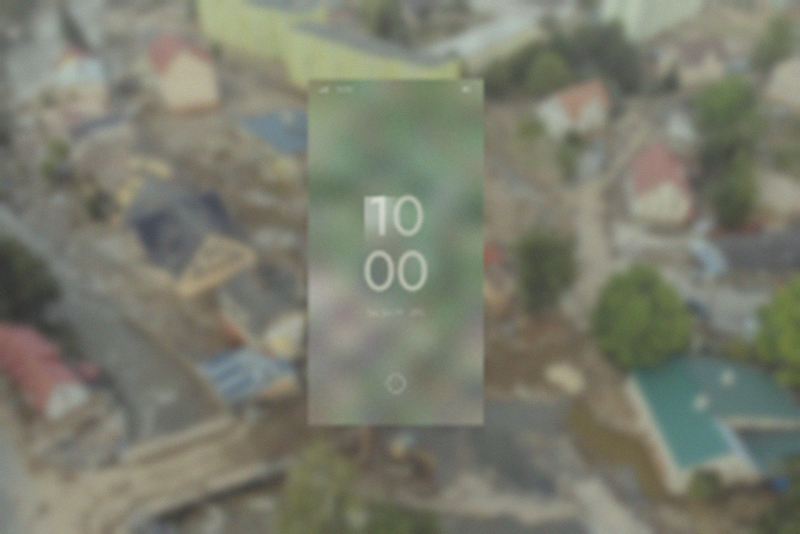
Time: {"hour": 10, "minute": 0}
